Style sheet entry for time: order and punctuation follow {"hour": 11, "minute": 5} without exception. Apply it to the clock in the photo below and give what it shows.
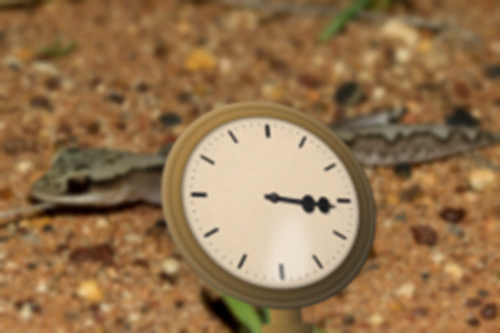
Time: {"hour": 3, "minute": 16}
